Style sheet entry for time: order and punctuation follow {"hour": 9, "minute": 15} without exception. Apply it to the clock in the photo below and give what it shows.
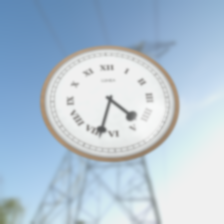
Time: {"hour": 4, "minute": 33}
